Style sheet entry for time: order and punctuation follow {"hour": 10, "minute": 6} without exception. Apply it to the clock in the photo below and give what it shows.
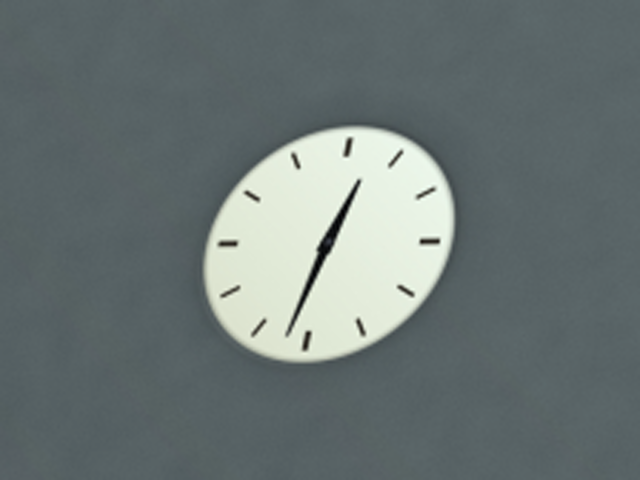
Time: {"hour": 12, "minute": 32}
